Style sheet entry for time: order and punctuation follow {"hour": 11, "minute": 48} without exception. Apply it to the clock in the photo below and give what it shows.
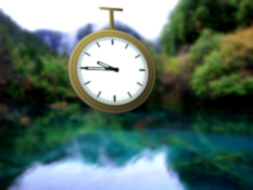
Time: {"hour": 9, "minute": 45}
